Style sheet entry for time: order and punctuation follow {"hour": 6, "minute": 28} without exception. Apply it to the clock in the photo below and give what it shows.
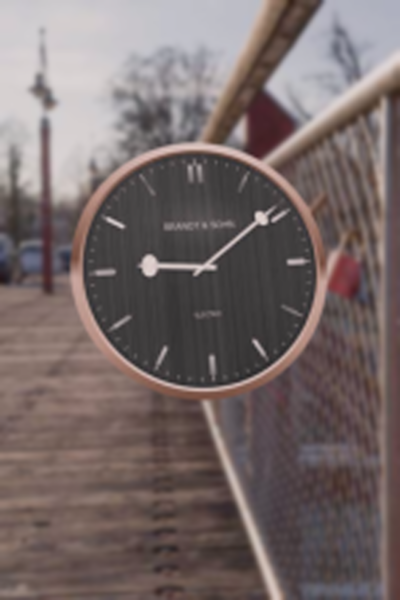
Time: {"hour": 9, "minute": 9}
